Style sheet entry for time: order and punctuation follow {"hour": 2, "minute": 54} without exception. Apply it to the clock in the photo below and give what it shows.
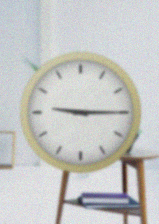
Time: {"hour": 9, "minute": 15}
